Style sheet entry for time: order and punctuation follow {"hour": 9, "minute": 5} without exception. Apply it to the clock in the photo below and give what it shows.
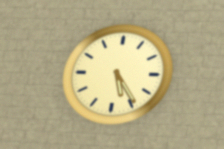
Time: {"hour": 5, "minute": 24}
